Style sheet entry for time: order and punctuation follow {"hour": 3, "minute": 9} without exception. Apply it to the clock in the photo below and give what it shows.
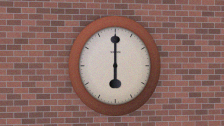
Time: {"hour": 6, "minute": 0}
